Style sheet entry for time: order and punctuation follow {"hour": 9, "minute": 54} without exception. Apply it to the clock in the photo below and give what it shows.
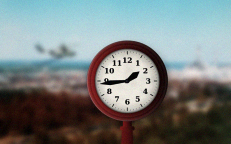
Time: {"hour": 1, "minute": 44}
